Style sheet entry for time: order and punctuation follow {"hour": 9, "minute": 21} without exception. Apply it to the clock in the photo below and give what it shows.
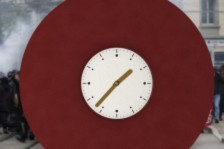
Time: {"hour": 1, "minute": 37}
